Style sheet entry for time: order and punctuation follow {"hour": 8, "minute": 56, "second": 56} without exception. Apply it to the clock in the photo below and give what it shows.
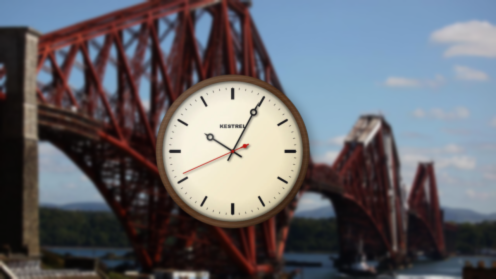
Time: {"hour": 10, "minute": 4, "second": 41}
